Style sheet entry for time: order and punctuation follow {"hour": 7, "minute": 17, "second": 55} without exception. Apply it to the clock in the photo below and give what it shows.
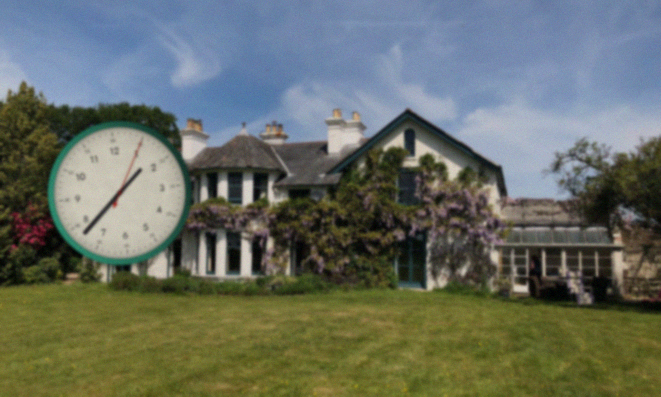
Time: {"hour": 1, "minute": 38, "second": 5}
